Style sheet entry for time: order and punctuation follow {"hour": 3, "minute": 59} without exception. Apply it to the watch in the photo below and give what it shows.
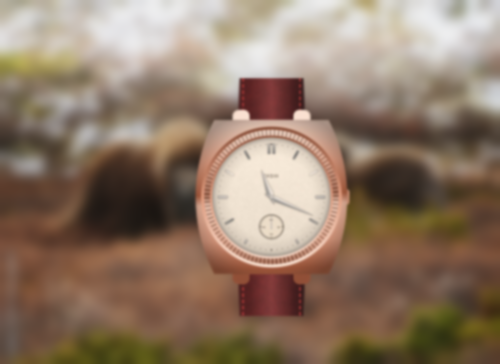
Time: {"hour": 11, "minute": 19}
